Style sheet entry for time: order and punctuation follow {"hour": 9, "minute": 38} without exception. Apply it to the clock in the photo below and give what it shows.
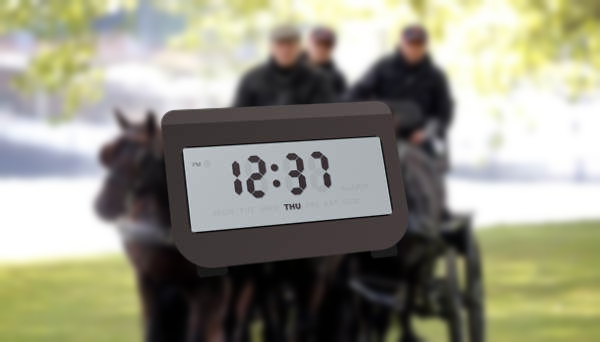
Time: {"hour": 12, "minute": 37}
